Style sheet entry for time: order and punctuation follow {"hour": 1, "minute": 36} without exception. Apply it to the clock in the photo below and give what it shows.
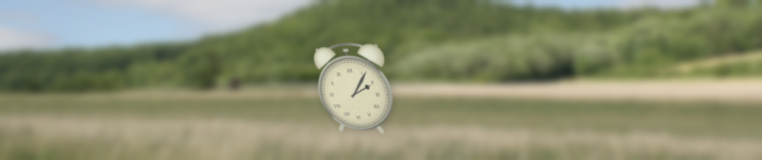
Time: {"hour": 2, "minute": 6}
